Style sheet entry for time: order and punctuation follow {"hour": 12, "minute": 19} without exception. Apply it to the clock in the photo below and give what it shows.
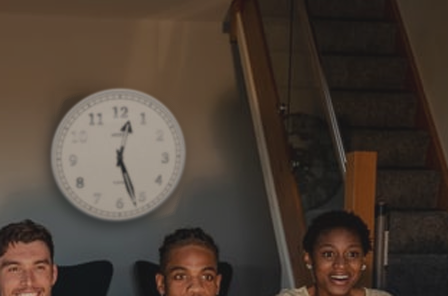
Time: {"hour": 12, "minute": 27}
